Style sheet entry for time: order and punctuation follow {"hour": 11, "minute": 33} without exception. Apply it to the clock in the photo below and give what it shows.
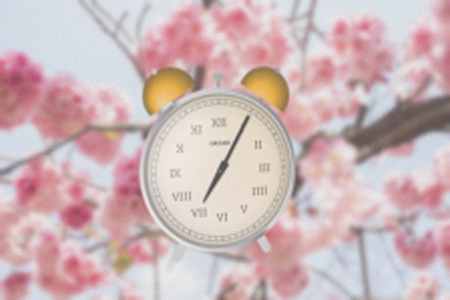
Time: {"hour": 7, "minute": 5}
